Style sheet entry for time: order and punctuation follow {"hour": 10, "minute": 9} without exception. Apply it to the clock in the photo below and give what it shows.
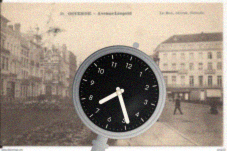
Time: {"hour": 7, "minute": 24}
